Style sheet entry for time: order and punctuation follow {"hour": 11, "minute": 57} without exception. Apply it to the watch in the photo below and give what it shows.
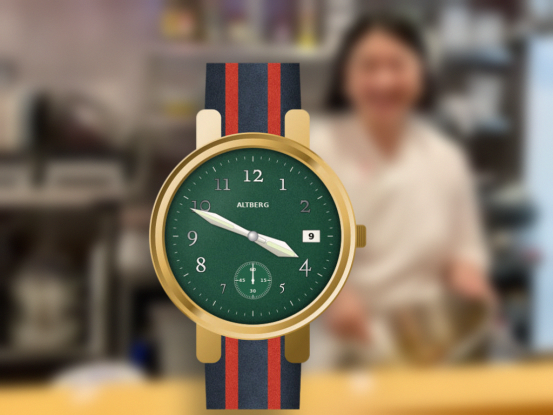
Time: {"hour": 3, "minute": 49}
